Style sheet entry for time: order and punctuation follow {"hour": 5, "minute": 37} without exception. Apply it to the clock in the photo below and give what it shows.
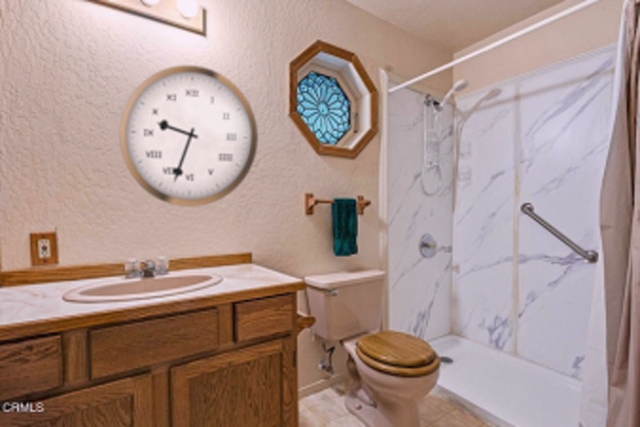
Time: {"hour": 9, "minute": 33}
